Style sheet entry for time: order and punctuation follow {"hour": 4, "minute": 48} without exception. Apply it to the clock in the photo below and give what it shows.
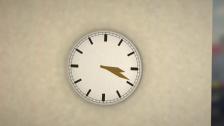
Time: {"hour": 3, "minute": 19}
